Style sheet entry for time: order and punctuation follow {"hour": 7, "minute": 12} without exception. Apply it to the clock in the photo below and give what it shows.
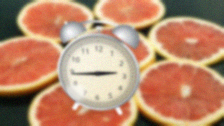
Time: {"hour": 2, "minute": 44}
